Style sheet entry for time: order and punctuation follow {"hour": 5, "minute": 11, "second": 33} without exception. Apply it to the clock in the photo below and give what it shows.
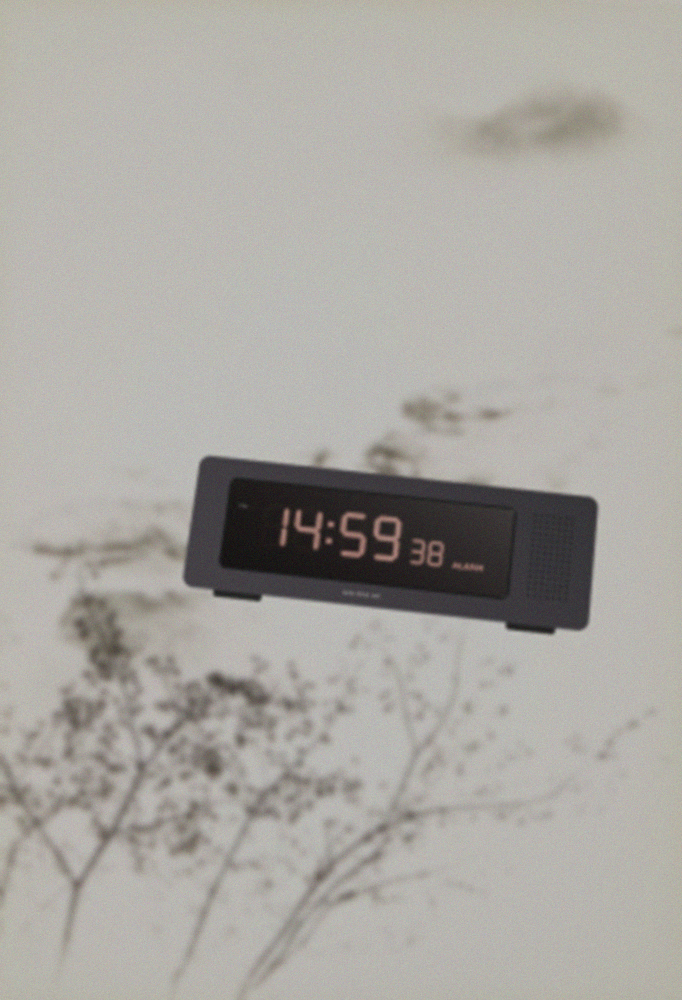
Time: {"hour": 14, "minute": 59, "second": 38}
